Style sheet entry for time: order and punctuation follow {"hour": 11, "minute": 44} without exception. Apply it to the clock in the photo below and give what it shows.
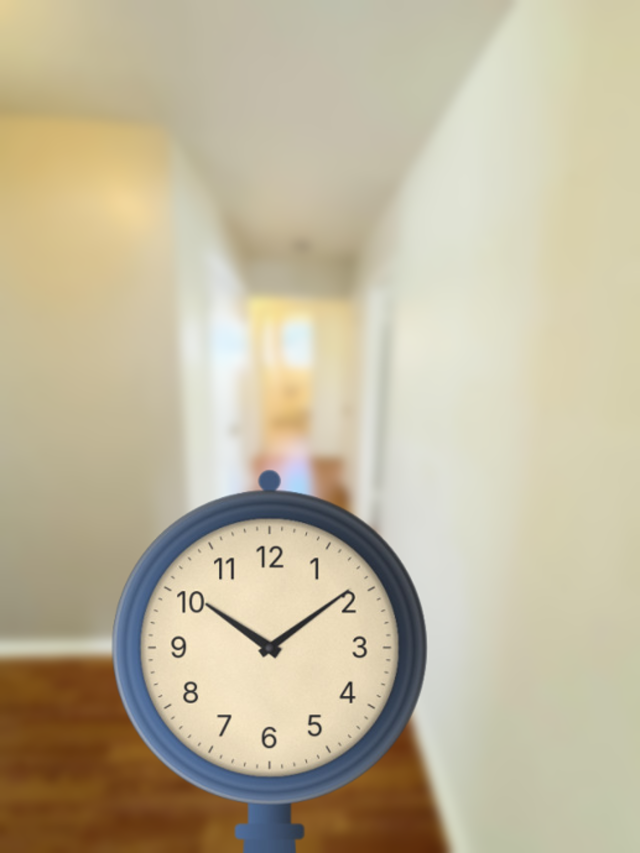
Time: {"hour": 10, "minute": 9}
